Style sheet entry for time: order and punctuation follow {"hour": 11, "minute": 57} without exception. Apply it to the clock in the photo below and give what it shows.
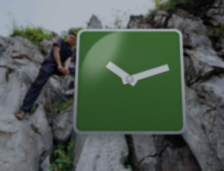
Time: {"hour": 10, "minute": 12}
